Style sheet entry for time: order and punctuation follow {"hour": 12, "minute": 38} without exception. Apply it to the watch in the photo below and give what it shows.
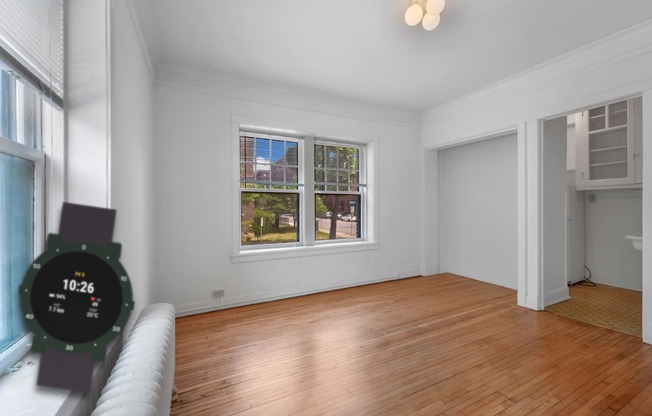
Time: {"hour": 10, "minute": 26}
